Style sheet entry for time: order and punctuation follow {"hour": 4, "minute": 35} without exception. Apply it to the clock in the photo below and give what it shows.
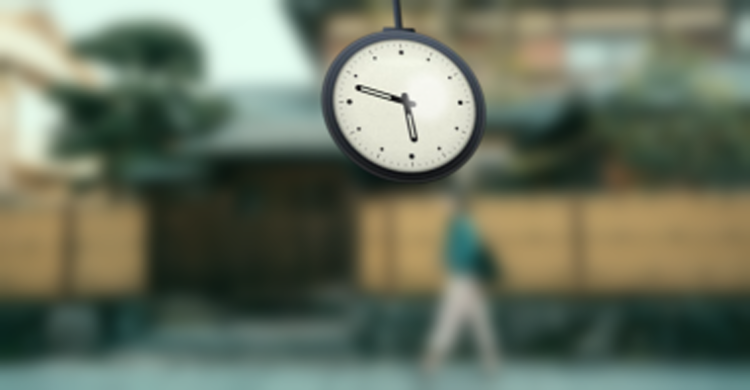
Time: {"hour": 5, "minute": 48}
